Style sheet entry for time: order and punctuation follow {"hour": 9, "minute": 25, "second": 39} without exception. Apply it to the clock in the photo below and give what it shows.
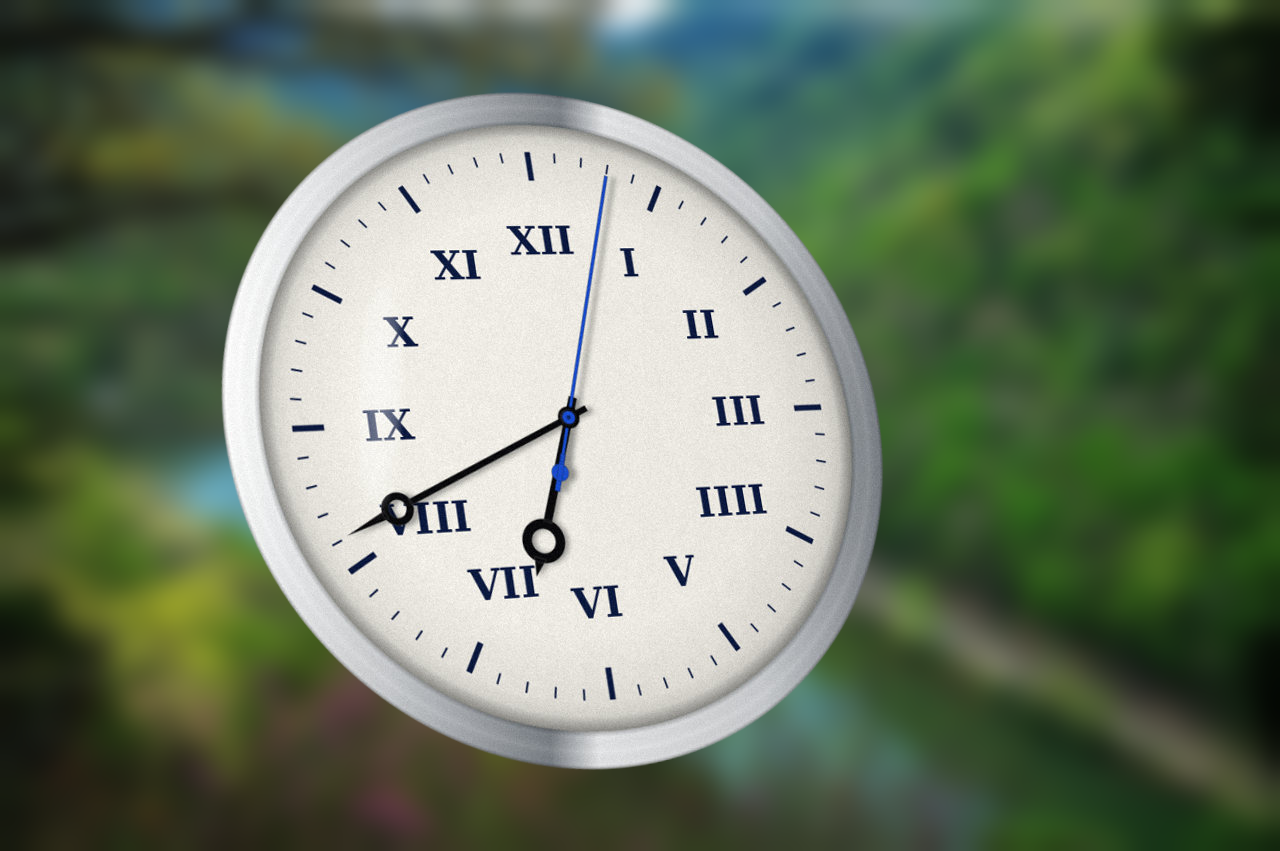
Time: {"hour": 6, "minute": 41, "second": 3}
